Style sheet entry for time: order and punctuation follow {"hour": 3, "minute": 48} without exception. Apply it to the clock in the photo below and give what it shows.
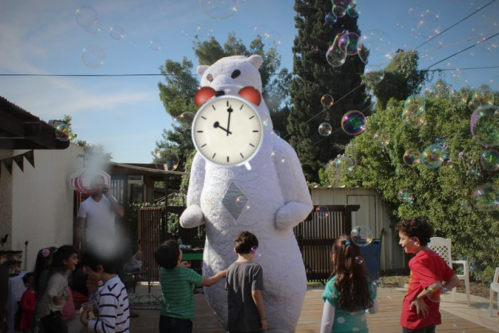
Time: {"hour": 10, "minute": 1}
